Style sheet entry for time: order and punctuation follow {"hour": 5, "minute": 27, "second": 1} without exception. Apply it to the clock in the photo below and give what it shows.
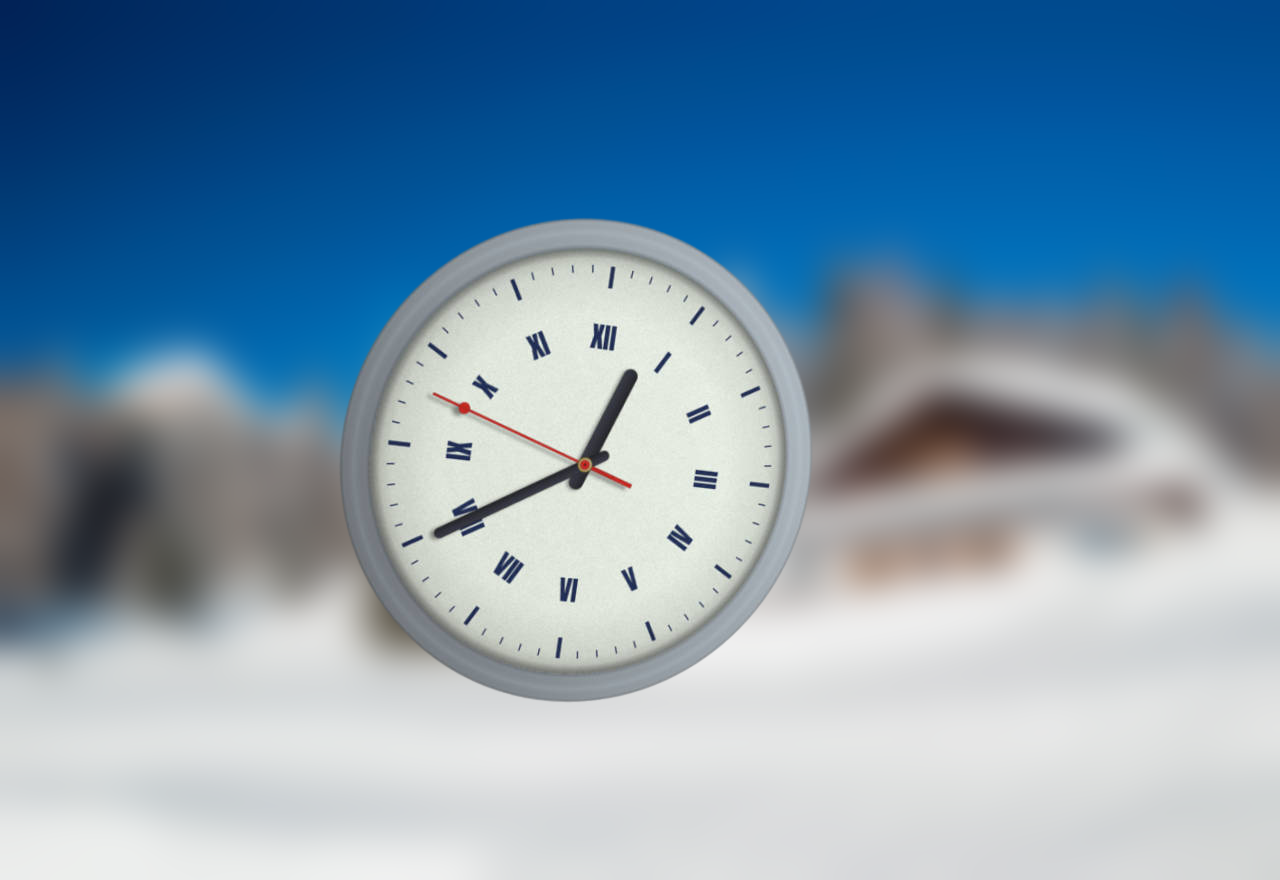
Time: {"hour": 12, "minute": 39, "second": 48}
